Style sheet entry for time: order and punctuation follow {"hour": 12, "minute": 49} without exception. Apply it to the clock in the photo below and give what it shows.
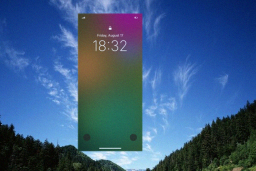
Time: {"hour": 18, "minute": 32}
